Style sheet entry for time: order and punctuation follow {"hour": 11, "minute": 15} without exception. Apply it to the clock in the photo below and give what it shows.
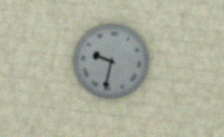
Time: {"hour": 9, "minute": 31}
